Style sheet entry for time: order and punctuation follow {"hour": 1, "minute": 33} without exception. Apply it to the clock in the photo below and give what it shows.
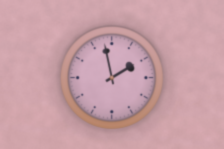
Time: {"hour": 1, "minute": 58}
